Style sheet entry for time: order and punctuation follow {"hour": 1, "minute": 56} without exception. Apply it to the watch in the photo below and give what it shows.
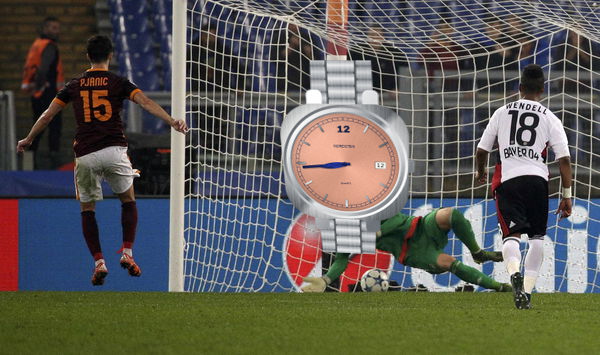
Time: {"hour": 8, "minute": 44}
